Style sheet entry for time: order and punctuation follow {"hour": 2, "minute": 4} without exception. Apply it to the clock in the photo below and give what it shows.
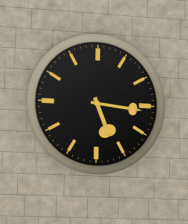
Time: {"hour": 5, "minute": 16}
